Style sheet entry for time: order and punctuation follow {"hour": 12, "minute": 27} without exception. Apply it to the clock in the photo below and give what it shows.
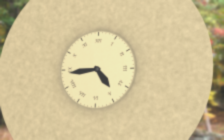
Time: {"hour": 4, "minute": 44}
